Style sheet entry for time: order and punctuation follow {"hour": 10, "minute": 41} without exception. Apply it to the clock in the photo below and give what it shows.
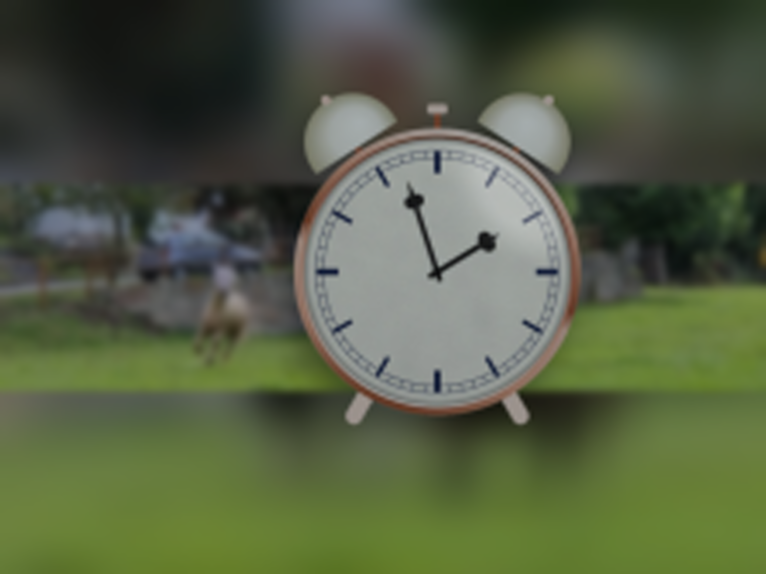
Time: {"hour": 1, "minute": 57}
